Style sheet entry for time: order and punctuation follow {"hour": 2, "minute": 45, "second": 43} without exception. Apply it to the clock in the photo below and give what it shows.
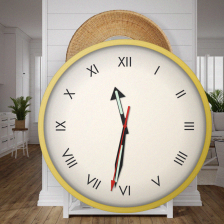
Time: {"hour": 11, "minute": 31, "second": 32}
